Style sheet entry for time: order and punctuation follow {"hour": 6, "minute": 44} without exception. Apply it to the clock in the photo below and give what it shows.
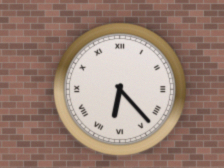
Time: {"hour": 6, "minute": 23}
